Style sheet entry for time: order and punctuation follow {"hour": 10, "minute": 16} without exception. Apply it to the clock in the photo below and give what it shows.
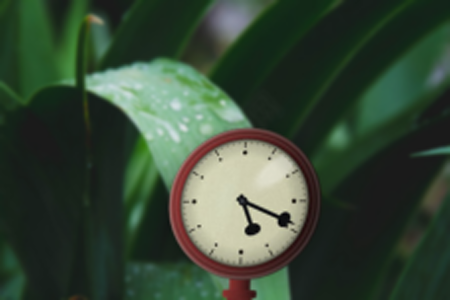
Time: {"hour": 5, "minute": 19}
